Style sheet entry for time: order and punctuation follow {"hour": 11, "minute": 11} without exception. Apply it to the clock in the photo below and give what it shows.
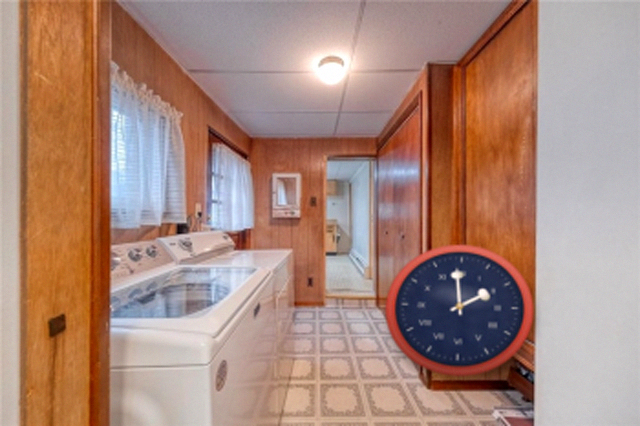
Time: {"hour": 1, "minute": 59}
